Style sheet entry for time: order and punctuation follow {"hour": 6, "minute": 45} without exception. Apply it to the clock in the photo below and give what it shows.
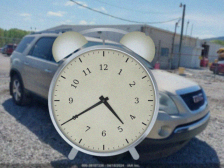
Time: {"hour": 4, "minute": 40}
